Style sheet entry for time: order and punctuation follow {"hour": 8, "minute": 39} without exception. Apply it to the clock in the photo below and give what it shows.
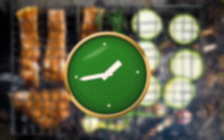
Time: {"hour": 1, "minute": 44}
